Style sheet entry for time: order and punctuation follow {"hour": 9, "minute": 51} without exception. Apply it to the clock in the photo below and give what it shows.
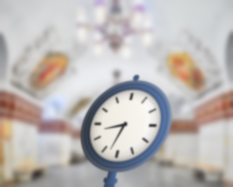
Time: {"hour": 8, "minute": 33}
